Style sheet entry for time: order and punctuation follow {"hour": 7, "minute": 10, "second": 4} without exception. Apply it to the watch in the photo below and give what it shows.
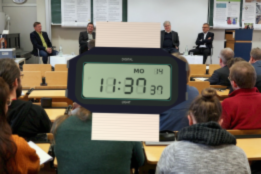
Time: {"hour": 11, "minute": 37, "second": 37}
